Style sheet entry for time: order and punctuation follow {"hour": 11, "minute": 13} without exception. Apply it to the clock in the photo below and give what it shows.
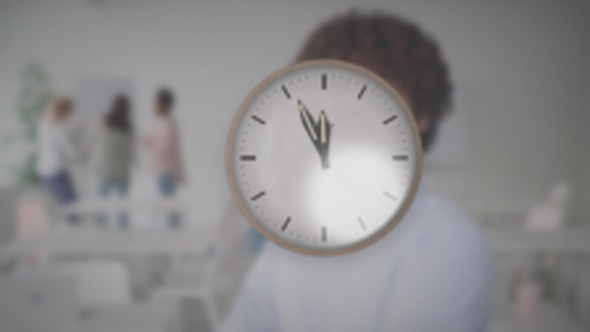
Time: {"hour": 11, "minute": 56}
